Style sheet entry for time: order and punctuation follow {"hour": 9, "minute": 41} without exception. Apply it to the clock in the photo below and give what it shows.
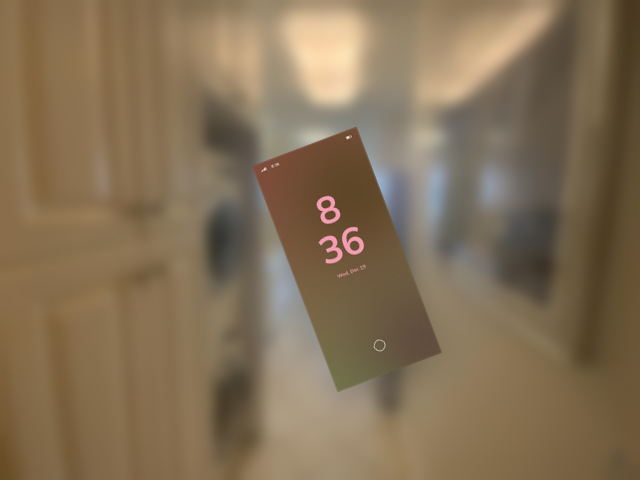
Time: {"hour": 8, "minute": 36}
